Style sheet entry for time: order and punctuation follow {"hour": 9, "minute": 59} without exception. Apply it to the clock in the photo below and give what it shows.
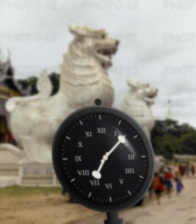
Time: {"hour": 7, "minute": 8}
